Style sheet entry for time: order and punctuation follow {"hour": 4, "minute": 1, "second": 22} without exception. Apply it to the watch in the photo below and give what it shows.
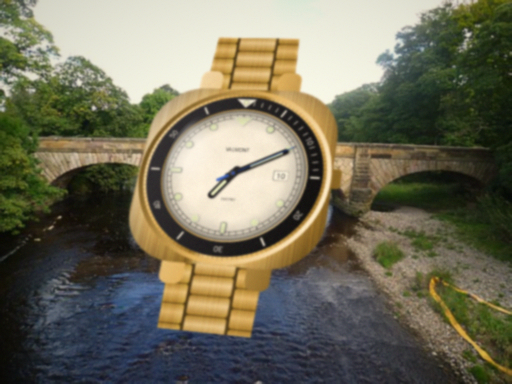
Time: {"hour": 7, "minute": 10, "second": 10}
